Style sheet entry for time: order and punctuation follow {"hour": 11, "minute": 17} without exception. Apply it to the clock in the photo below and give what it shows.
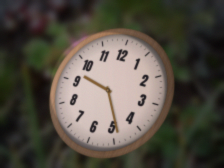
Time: {"hour": 9, "minute": 24}
